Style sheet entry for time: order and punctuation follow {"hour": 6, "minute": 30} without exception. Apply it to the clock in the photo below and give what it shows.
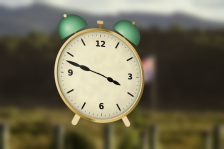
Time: {"hour": 3, "minute": 48}
